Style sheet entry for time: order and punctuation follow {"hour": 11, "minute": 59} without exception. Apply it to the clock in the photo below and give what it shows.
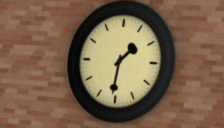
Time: {"hour": 1, "minute": 31}
